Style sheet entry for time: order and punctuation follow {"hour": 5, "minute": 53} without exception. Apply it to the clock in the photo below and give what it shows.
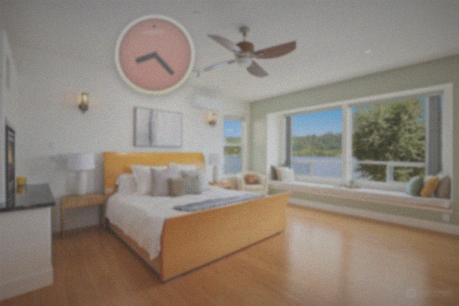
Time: {"hour": 8, "minute": 23}
